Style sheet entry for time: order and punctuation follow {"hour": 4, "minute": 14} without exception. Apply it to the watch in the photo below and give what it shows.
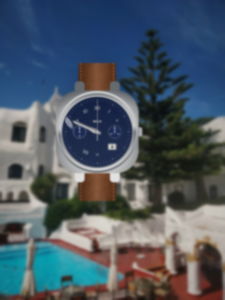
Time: {"hour": 9, "minute": 49}
